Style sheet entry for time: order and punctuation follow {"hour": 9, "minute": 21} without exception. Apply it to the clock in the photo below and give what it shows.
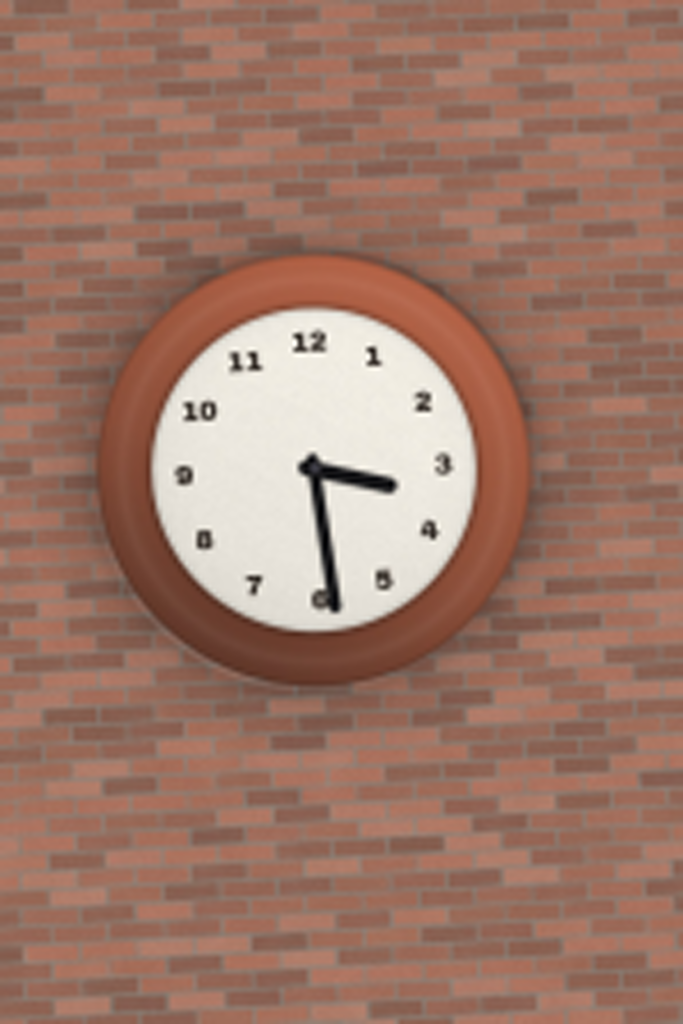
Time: {"hour": 3, "minute": 29}
